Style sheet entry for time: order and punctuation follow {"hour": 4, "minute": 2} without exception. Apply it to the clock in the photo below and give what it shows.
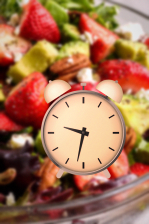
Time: {"hour": 9, "minute": 32}
